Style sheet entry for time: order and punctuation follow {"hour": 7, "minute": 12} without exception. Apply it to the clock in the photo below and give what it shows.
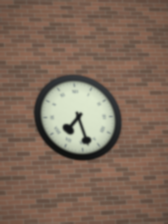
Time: {"hour": 7, "minute": 28}
